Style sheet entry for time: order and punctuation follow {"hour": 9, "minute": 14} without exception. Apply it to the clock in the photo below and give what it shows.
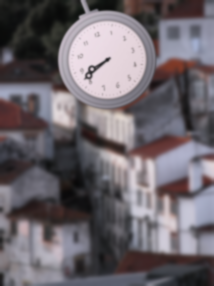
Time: {"hour": 8, "minute": 42}
